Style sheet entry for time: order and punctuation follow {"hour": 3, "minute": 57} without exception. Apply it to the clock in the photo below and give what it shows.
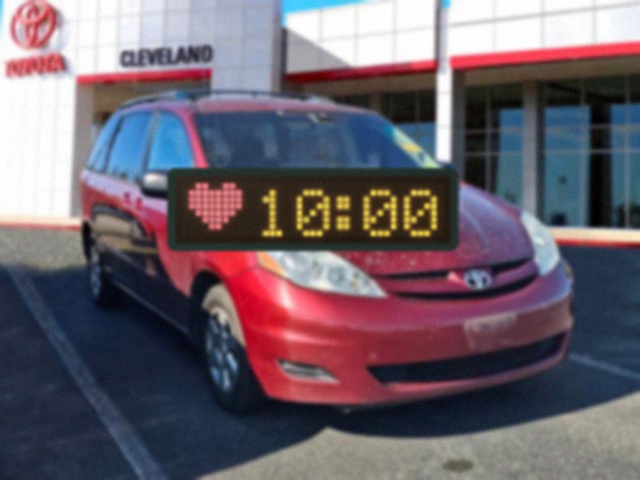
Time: {"hour": 10, "minute": 0}
